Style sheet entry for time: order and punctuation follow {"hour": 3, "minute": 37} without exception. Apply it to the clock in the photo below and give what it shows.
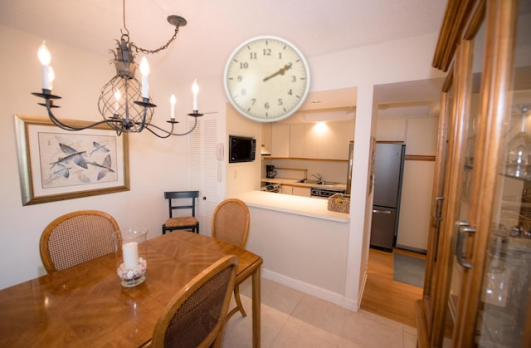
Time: {"hour": 2, "minute": 10}
